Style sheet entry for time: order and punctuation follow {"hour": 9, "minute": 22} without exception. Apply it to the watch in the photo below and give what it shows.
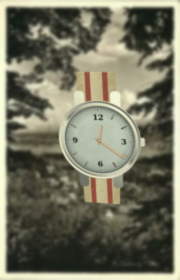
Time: {"hour": 12, "minute": 21}
